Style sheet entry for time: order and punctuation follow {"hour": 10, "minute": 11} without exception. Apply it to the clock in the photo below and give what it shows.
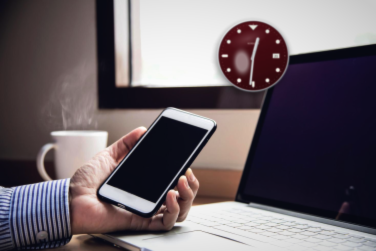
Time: {"hour": 12, "minute": 31}
